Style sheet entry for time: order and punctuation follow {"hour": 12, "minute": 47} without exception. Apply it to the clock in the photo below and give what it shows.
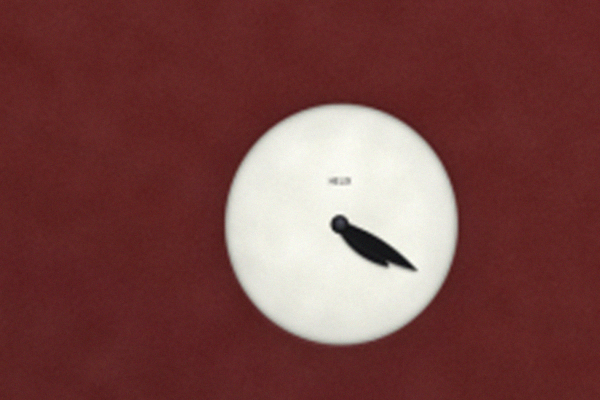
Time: {"hour": 4, "minute": 20}
